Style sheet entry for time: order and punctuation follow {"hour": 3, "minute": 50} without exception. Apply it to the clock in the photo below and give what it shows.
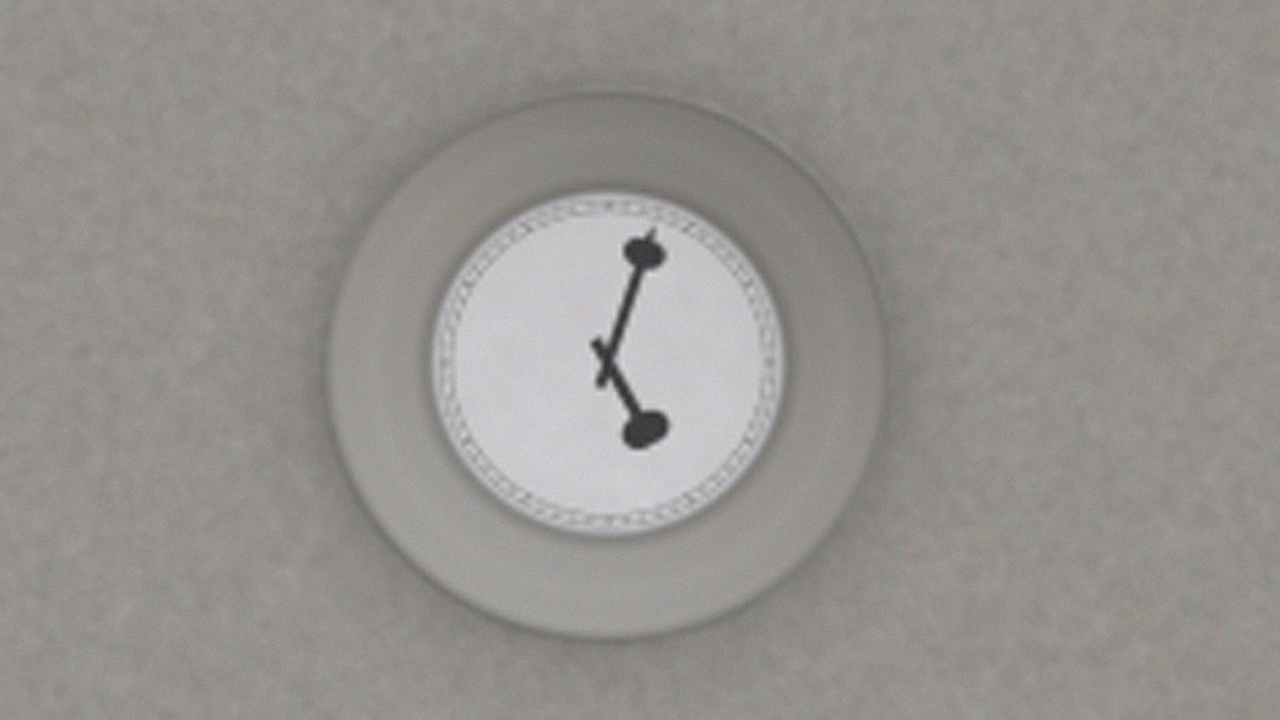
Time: {"hour": 5, "minute": 3}
